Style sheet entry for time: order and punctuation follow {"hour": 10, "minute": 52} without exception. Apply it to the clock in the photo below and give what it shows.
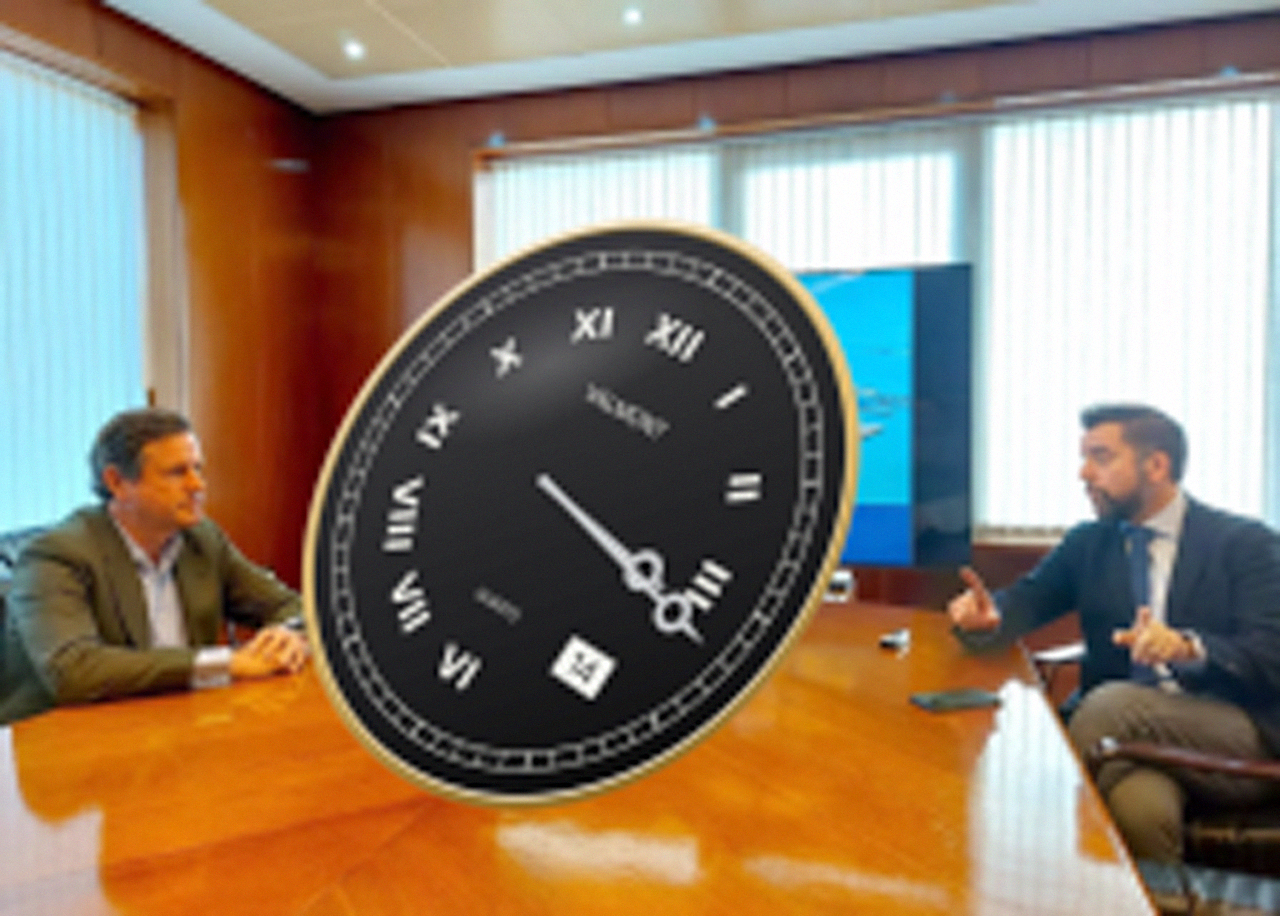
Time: {"hour": 3, "minute": 17}
